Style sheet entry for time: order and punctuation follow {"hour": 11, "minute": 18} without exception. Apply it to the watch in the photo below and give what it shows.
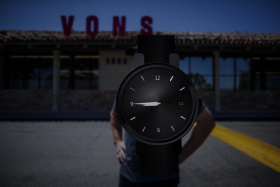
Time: {"hour": 8, "minute": 45}
